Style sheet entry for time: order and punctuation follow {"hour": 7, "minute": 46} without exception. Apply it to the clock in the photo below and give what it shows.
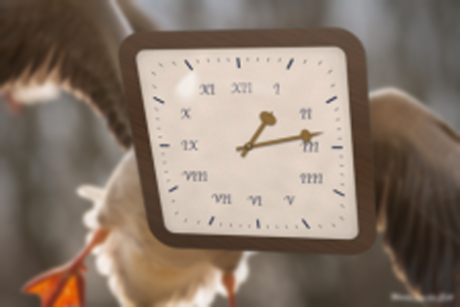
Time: {"hour": 1, "minute": 13}
